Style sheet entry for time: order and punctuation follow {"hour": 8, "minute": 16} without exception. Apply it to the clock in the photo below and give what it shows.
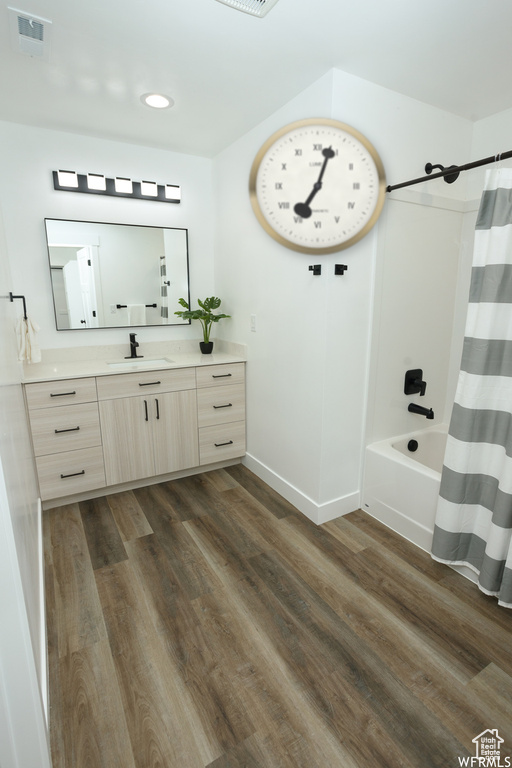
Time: {"hour": 7, "minute": 3}
